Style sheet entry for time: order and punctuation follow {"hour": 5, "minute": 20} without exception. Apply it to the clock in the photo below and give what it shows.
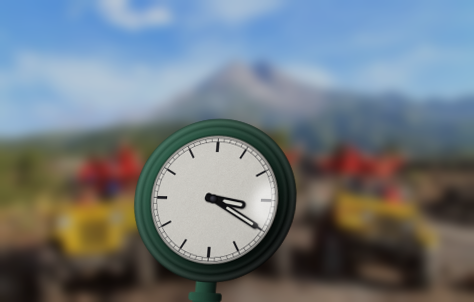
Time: {"hour": 3, "minute": 20}
